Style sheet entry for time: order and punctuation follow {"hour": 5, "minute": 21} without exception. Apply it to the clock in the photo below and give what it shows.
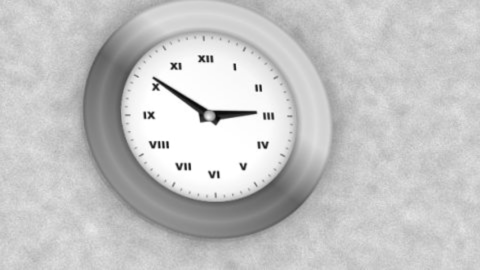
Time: {"hour": 2, "minute": 51}
